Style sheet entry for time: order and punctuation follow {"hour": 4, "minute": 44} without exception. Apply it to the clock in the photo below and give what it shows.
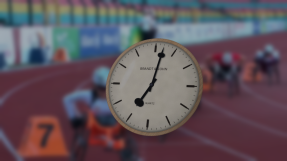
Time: {"hour": 7, "minute": 2}
